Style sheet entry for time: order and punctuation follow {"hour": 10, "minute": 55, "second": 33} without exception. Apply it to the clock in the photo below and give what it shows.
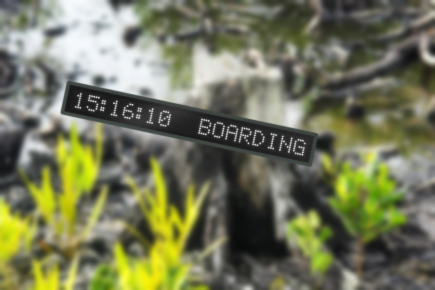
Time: {"hour": 15, "minute": 16, "second": 10}
